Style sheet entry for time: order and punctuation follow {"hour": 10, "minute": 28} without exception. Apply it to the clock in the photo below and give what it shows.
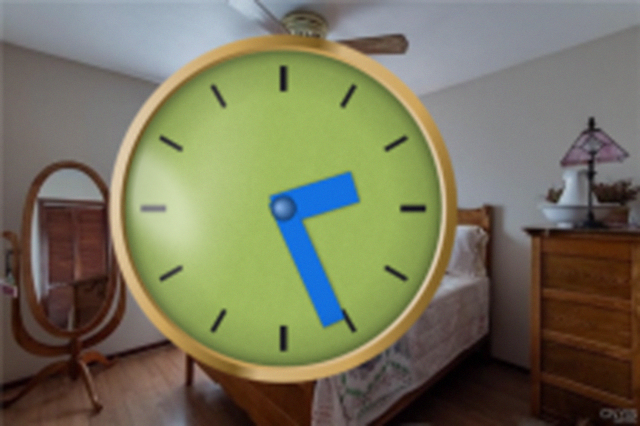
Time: {"hour": 2, "minute": 26}
